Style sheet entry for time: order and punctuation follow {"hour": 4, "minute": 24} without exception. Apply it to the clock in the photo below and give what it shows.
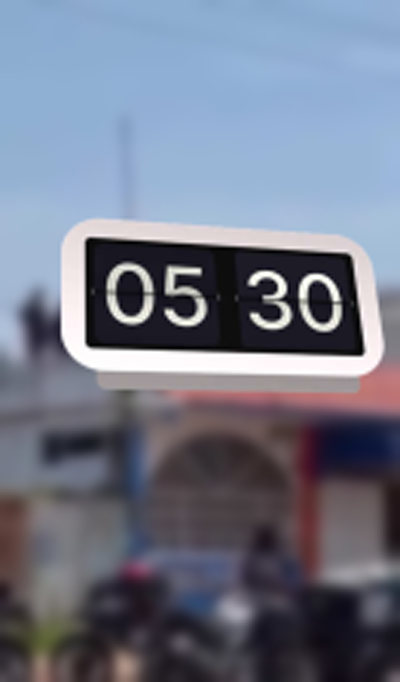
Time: {"hour": 5, "minute": 30}
